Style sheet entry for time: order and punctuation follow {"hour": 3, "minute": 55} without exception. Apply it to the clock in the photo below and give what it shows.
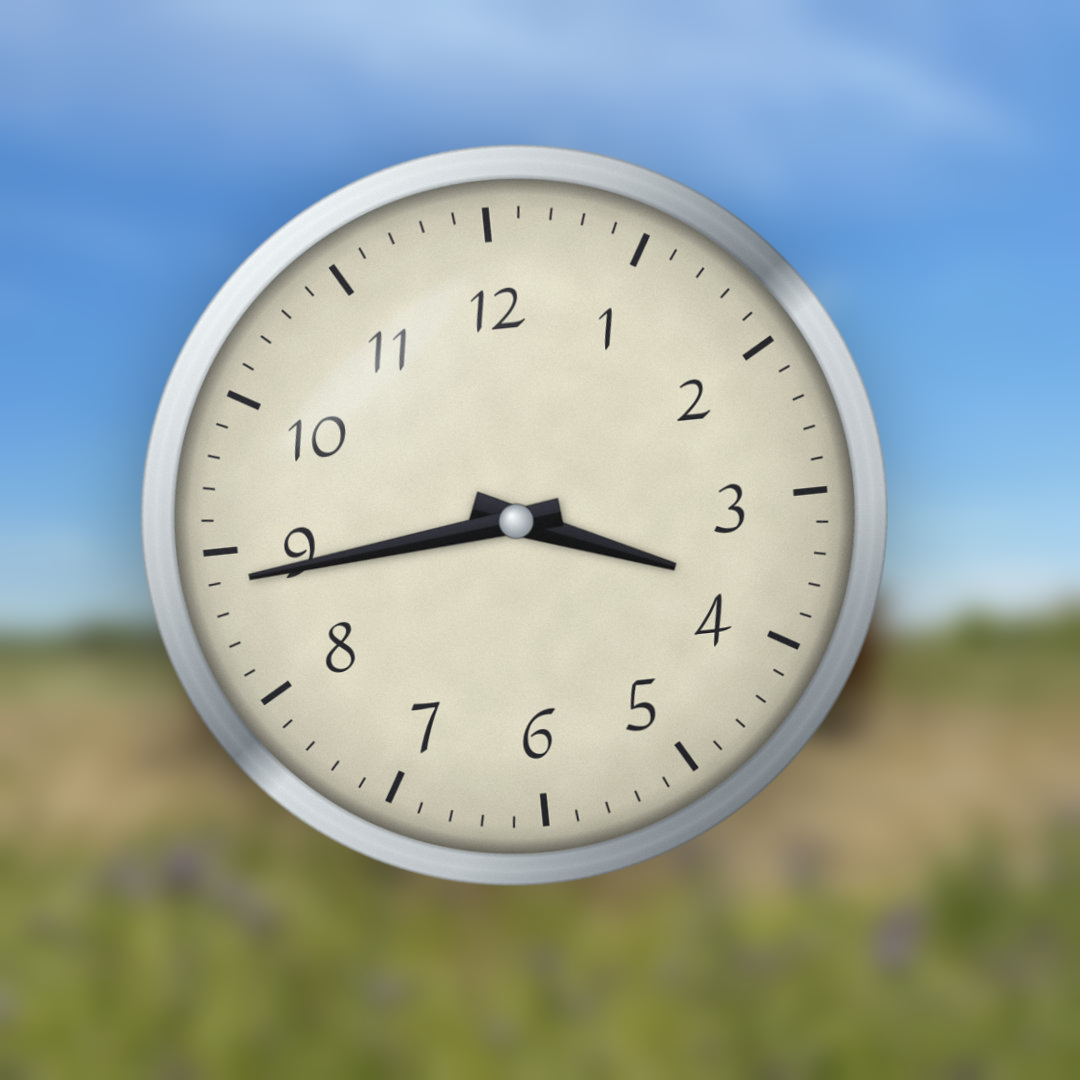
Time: {"hour": 3, "minute": 44}
